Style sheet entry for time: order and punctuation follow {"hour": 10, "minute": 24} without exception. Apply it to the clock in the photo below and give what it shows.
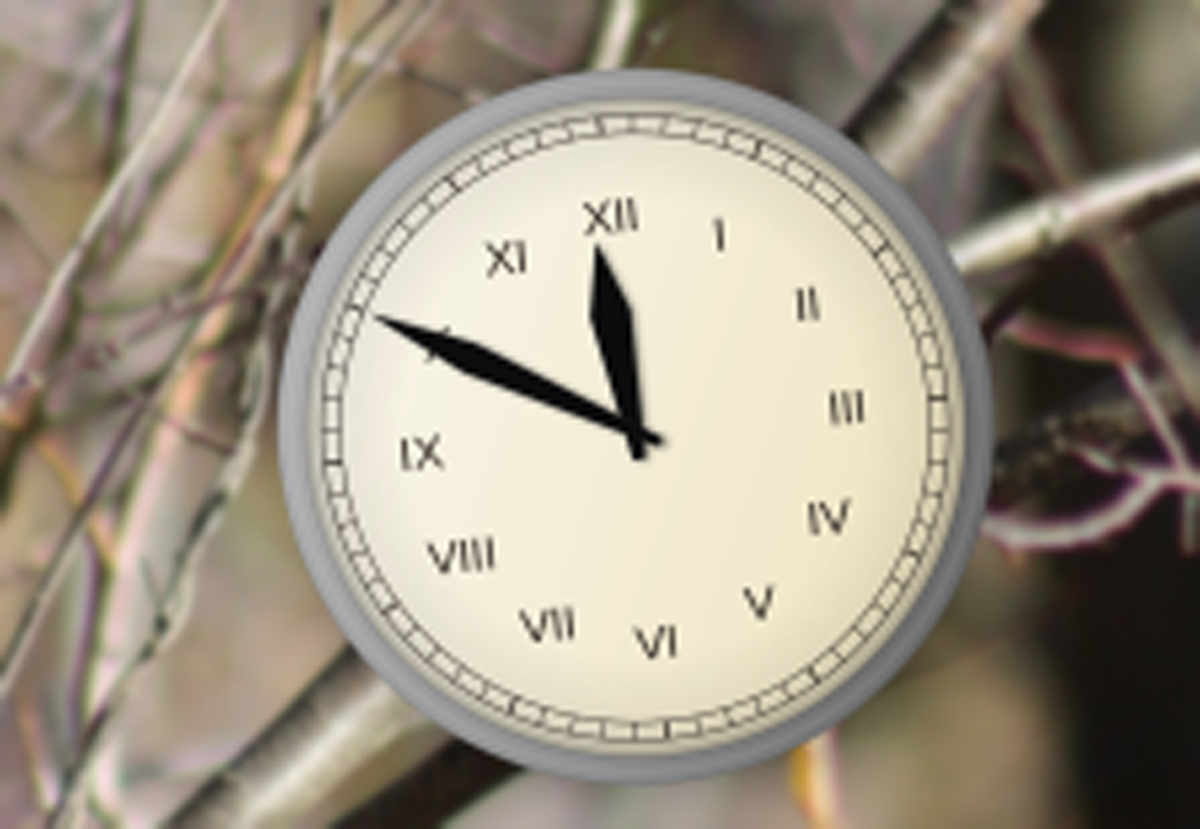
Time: {"hour": 11, "minute": 50}
